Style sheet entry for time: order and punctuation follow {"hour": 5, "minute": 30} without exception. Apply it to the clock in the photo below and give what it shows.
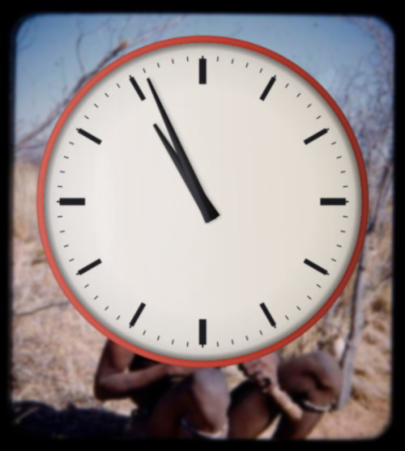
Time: {"hour": 10, "minute": 56}
